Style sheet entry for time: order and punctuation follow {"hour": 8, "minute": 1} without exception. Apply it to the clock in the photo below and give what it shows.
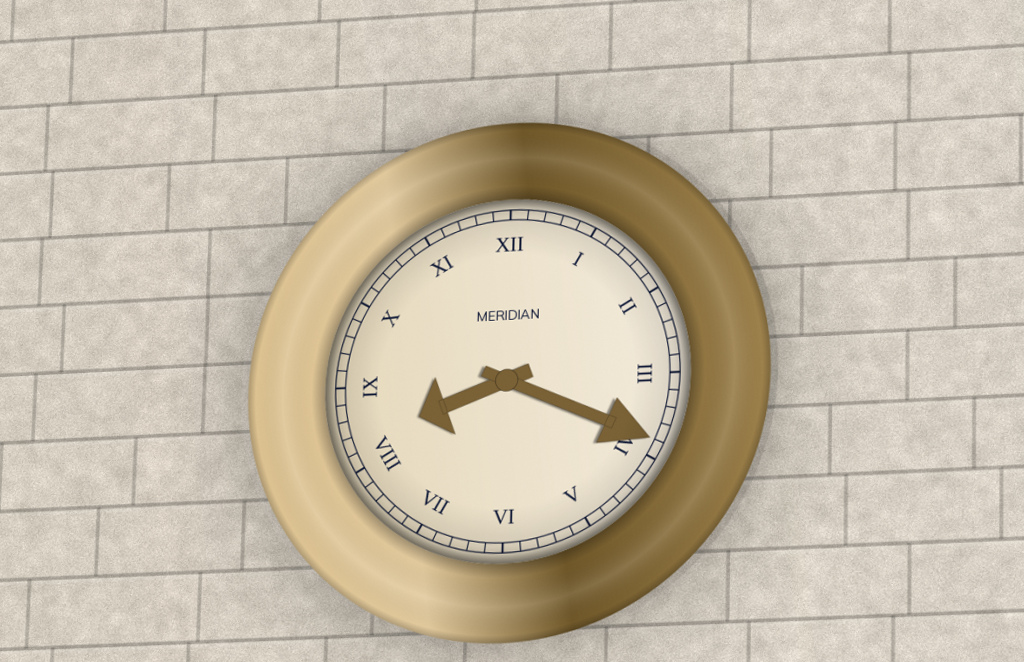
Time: {"hour": 8, "minute": 19}
